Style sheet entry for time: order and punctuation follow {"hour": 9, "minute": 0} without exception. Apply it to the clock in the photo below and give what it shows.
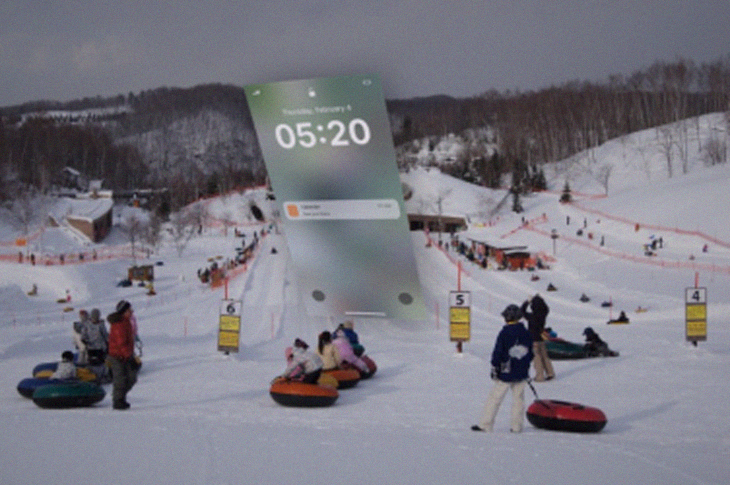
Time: {"hour": 5, "minute": 20}
